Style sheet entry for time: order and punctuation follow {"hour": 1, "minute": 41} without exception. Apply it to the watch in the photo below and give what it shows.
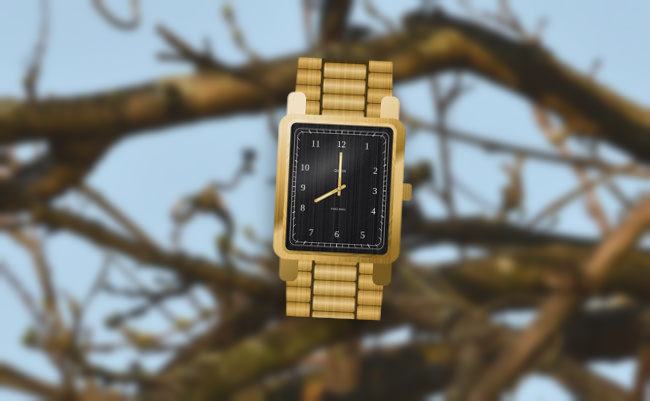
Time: {"hour": 8, "minute": 0}
